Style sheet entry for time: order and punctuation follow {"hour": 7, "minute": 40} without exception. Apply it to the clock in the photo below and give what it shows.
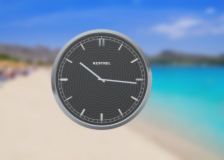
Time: {"hour": 10, "minute": 16}
